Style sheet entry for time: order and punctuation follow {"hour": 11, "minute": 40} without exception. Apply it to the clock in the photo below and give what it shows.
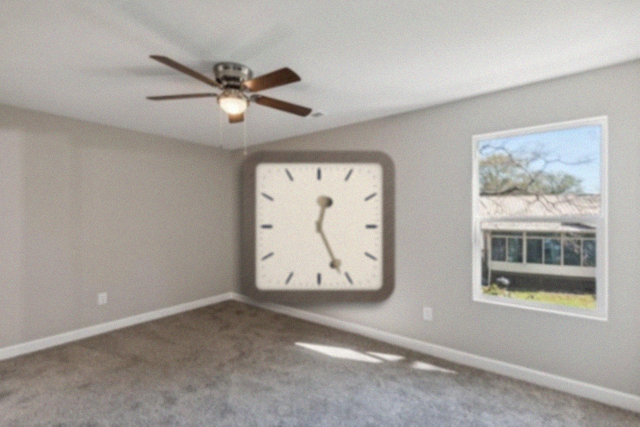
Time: {"hour": 12, "minute": 26}
